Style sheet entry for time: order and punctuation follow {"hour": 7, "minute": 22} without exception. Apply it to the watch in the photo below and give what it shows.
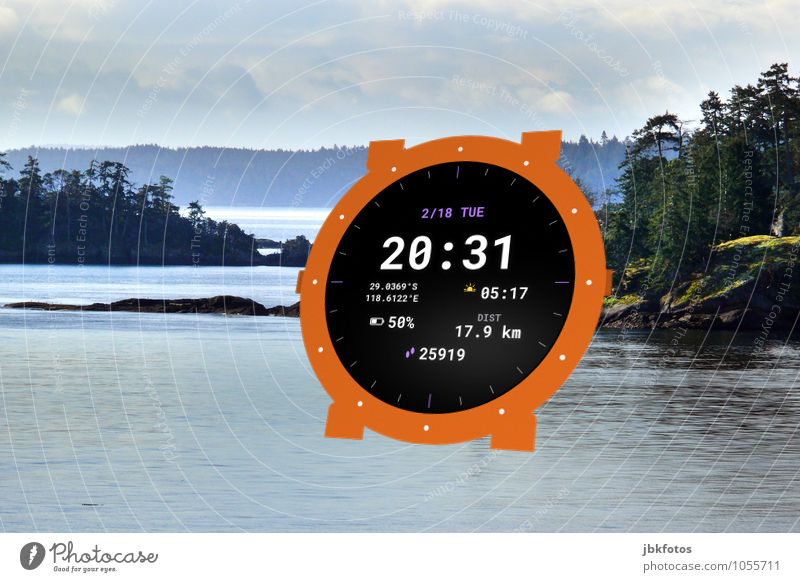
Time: {"hour": 20, "minute": 31}
